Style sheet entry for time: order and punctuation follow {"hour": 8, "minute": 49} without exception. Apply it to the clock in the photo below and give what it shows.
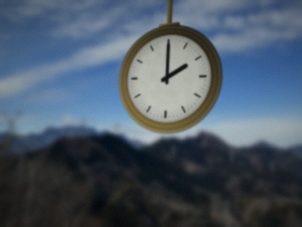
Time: {"hour": 2, "minute": 0}
